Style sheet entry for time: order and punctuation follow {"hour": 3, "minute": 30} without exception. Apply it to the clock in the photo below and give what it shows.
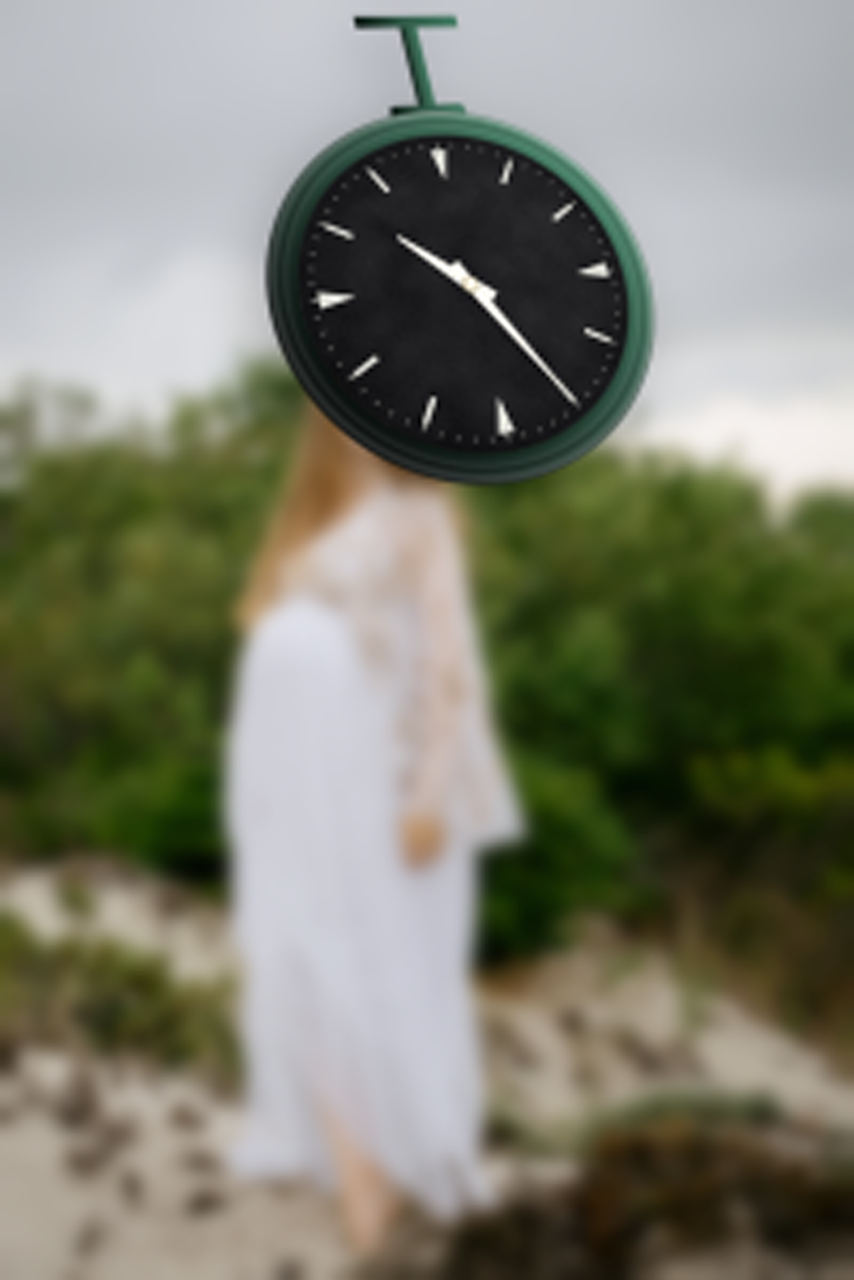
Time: {"hour": 10, "minute": 25}
